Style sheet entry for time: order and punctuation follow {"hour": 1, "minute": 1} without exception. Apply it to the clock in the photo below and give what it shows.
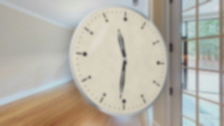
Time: {"hour": 11, "minute": 31}
